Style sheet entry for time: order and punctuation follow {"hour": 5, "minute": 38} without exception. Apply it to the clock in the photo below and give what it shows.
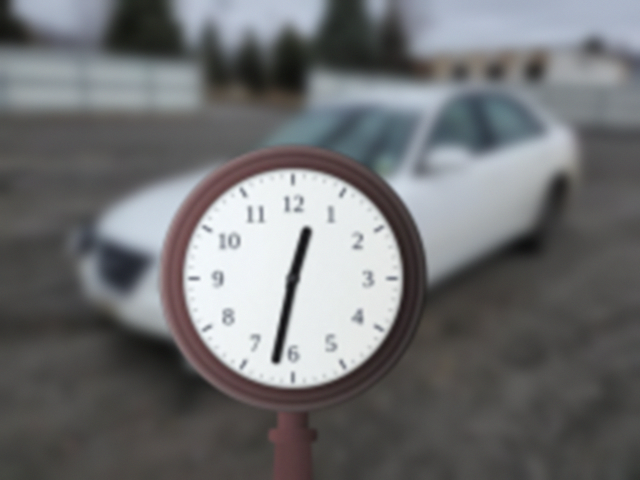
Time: {"hour": 12, "minute": 32}
